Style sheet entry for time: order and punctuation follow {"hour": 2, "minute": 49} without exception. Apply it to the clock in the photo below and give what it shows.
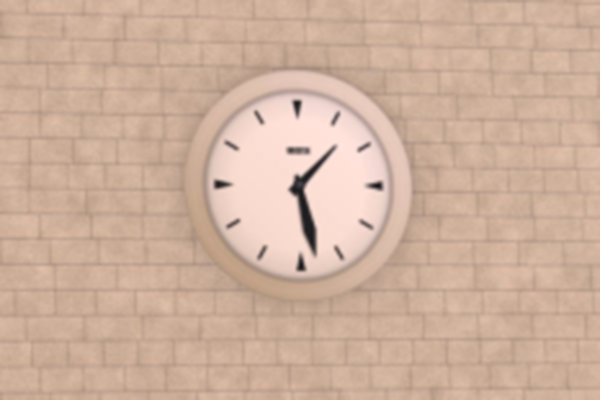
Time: {"hour": 1, "minute": 28}
